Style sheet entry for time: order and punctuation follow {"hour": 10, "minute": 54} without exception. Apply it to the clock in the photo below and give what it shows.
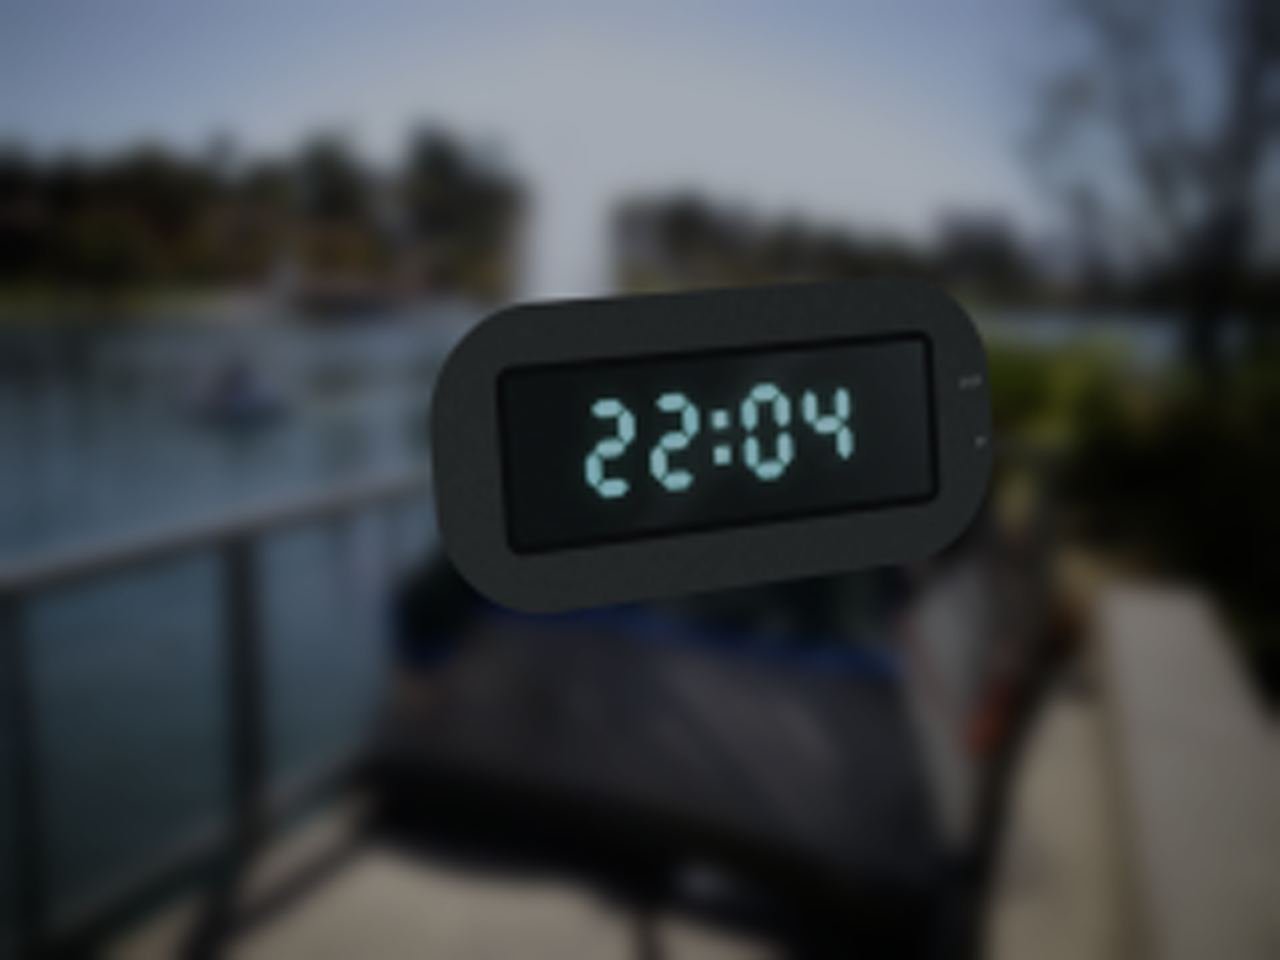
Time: {"hour": 22, "minute": 4}
